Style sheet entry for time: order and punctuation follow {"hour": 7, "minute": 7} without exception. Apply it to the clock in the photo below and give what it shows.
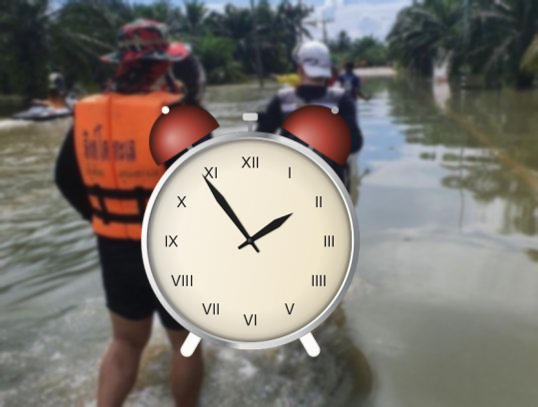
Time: {"hour": 1, "minute": 54}
